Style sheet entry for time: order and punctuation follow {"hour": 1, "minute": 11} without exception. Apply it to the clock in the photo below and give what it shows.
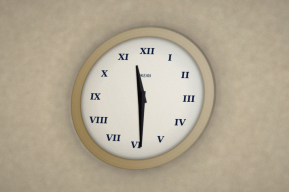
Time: {"hour": 11, "minute": 29}
